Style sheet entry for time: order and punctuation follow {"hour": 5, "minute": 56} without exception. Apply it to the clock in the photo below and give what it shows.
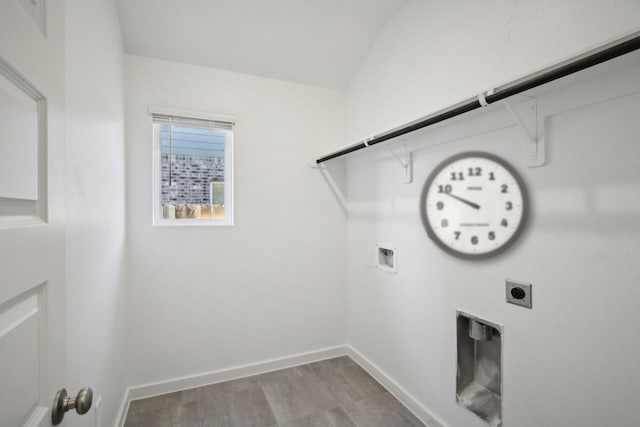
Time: {"hour": 9, "minute": 49}
